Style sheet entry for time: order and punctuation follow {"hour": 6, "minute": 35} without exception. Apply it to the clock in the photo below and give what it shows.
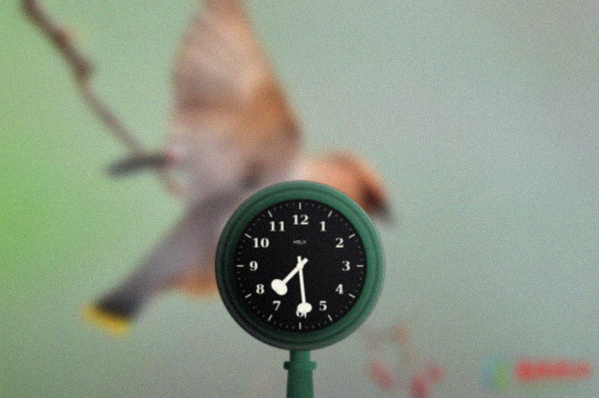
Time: {"hour": 7, "minute": 29}
